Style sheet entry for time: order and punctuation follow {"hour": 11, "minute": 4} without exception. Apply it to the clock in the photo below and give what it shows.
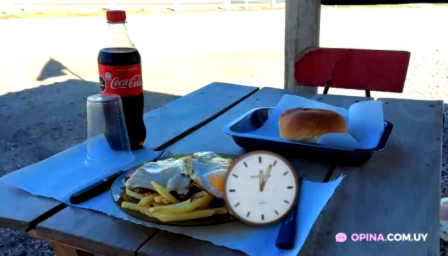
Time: {"hour": 12, "minute": 4}
